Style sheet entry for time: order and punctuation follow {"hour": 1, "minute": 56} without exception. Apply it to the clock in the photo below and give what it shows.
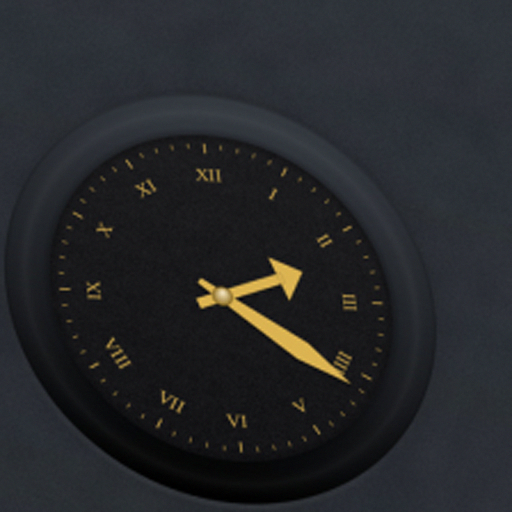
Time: {"hour": 2, "minute": 21}
